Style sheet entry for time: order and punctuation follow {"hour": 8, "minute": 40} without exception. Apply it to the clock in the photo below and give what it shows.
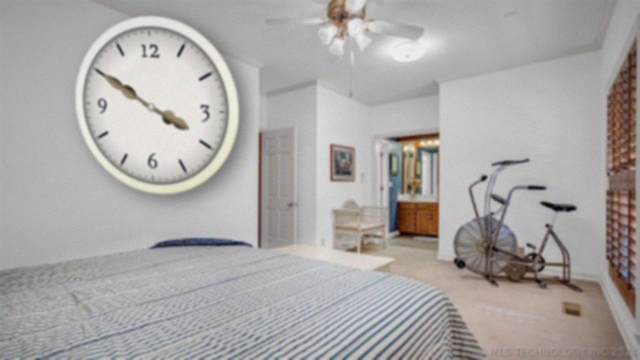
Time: {"hour": 3, "minute": 50}
